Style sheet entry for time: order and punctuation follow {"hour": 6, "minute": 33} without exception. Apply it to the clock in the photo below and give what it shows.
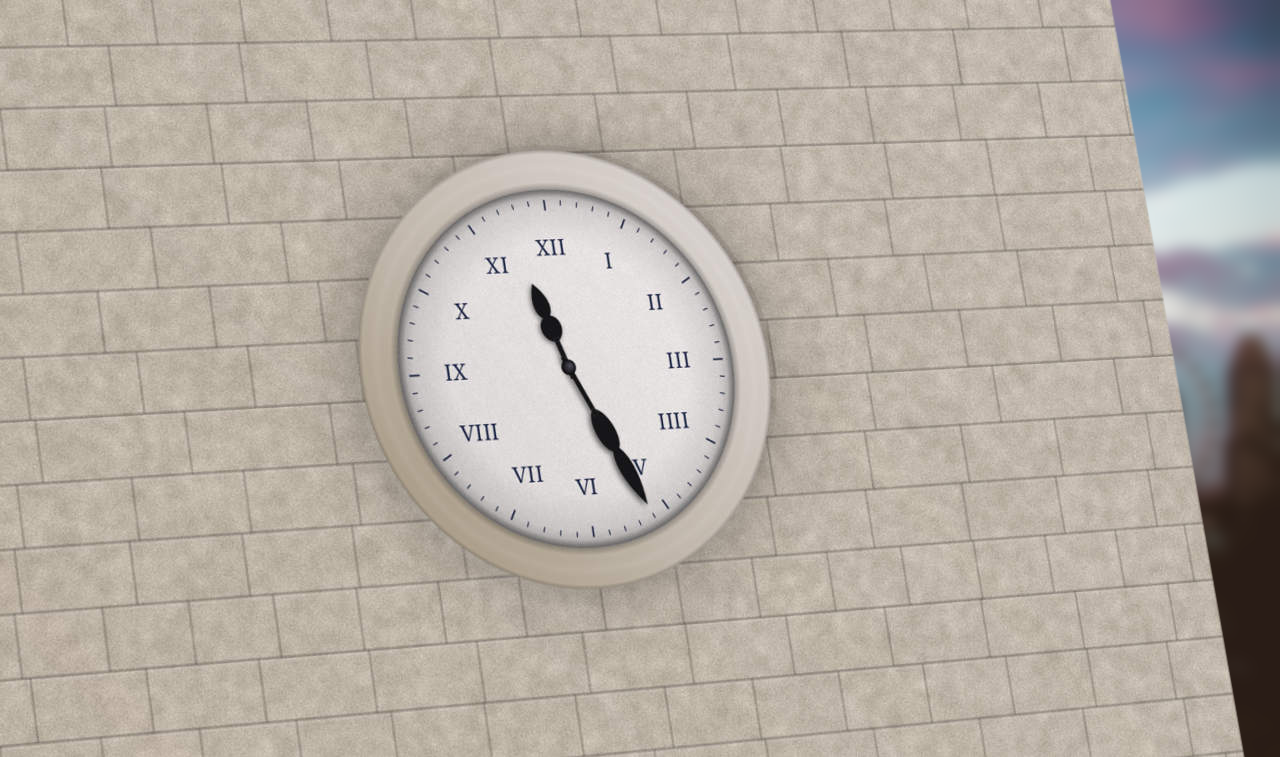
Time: {"hour": 11, "minute": 26}
